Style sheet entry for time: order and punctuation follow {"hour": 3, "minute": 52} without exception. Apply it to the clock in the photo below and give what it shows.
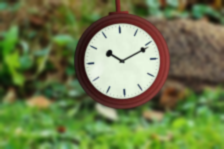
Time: {"hour": 10, "minute": 11}
